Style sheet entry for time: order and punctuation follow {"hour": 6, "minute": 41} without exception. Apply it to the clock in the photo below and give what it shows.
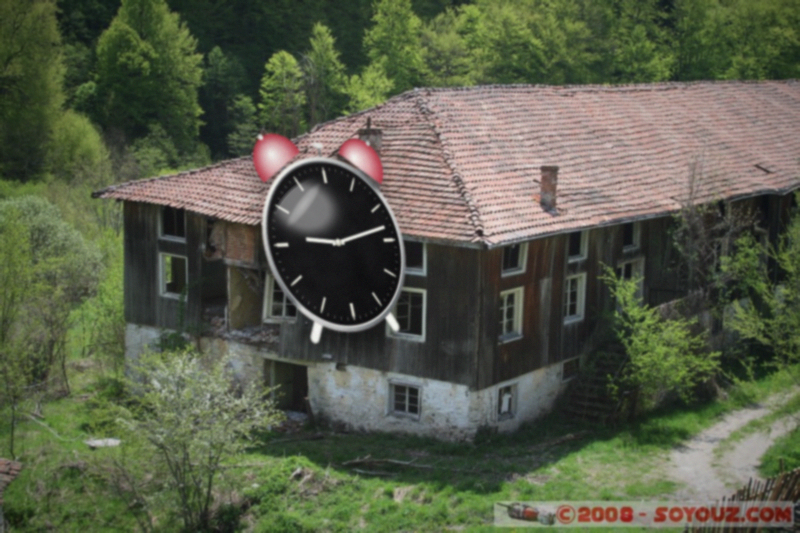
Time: {"hour": 9, "minute": 13}
